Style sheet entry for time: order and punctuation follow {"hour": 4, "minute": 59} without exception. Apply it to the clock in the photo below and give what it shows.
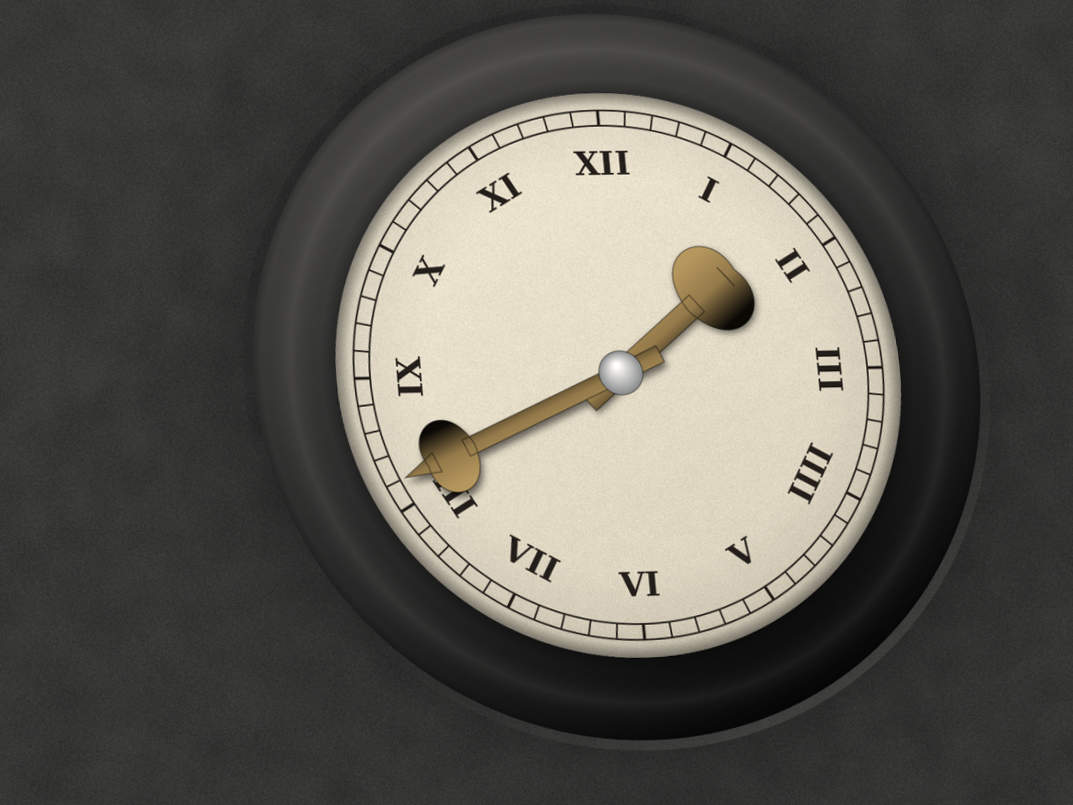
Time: {"hour": 1, "minute": 41}
